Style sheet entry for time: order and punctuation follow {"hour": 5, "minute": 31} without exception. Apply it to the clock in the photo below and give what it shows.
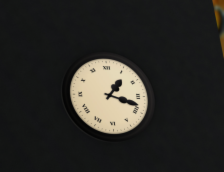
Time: {"hour": 1, "minute": 18}
